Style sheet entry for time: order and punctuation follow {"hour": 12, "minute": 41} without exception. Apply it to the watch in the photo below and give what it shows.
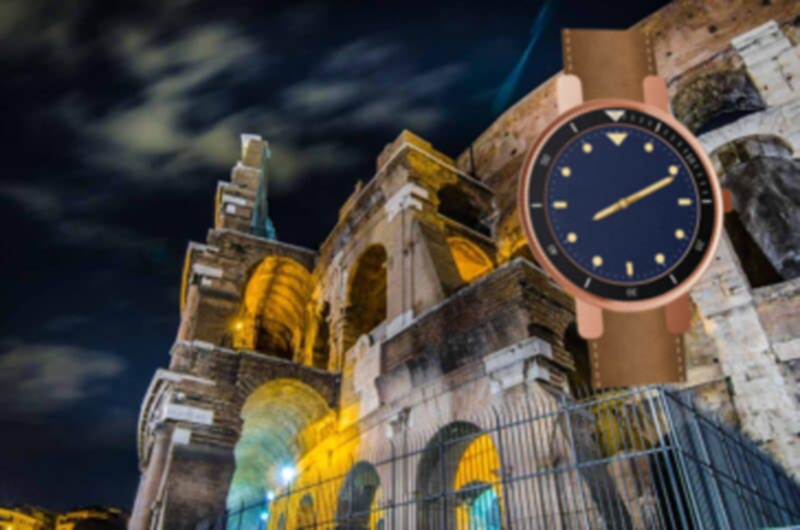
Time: {"hour": 8, "minute": 11}
